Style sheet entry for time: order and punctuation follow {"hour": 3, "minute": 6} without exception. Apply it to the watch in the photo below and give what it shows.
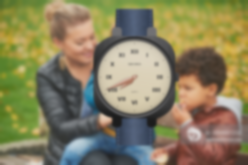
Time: {"hour": 7, "minute": 41}
